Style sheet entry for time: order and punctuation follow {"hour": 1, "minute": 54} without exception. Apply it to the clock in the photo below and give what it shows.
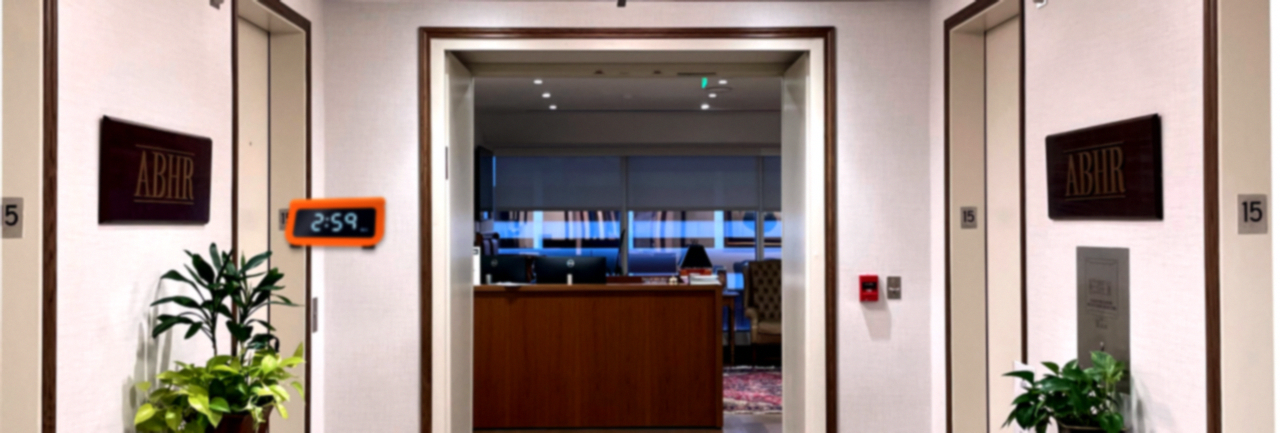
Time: {"hour": 2, "minute": 59}
